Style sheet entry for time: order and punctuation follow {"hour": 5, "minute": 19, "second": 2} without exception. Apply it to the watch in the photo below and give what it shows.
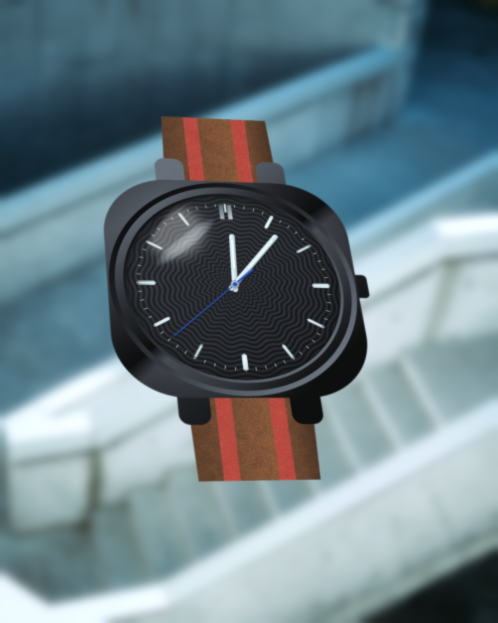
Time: {"hour": 12, "minute": 6, "second": 38}
